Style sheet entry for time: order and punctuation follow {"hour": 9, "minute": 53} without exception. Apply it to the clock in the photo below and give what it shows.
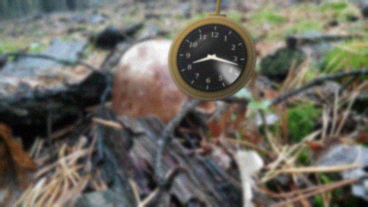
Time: {"hour": 8, "minute": 17}
